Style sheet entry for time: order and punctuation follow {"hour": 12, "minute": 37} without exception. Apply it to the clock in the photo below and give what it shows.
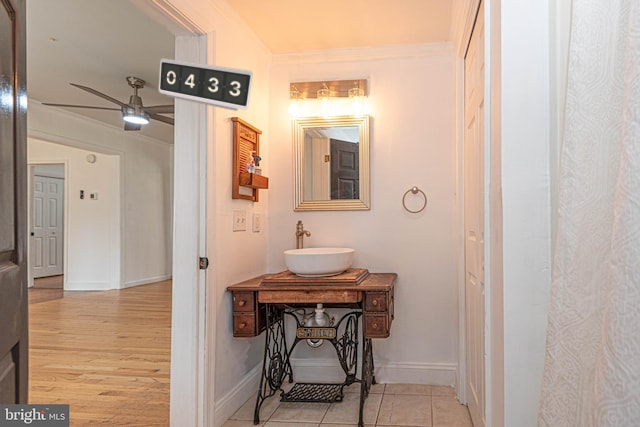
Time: {"hour": 4, "minute": 33}
